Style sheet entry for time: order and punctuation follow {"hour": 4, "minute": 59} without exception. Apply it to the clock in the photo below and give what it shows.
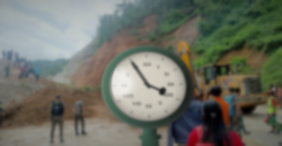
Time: {"hour": 3, "minute": 55}
